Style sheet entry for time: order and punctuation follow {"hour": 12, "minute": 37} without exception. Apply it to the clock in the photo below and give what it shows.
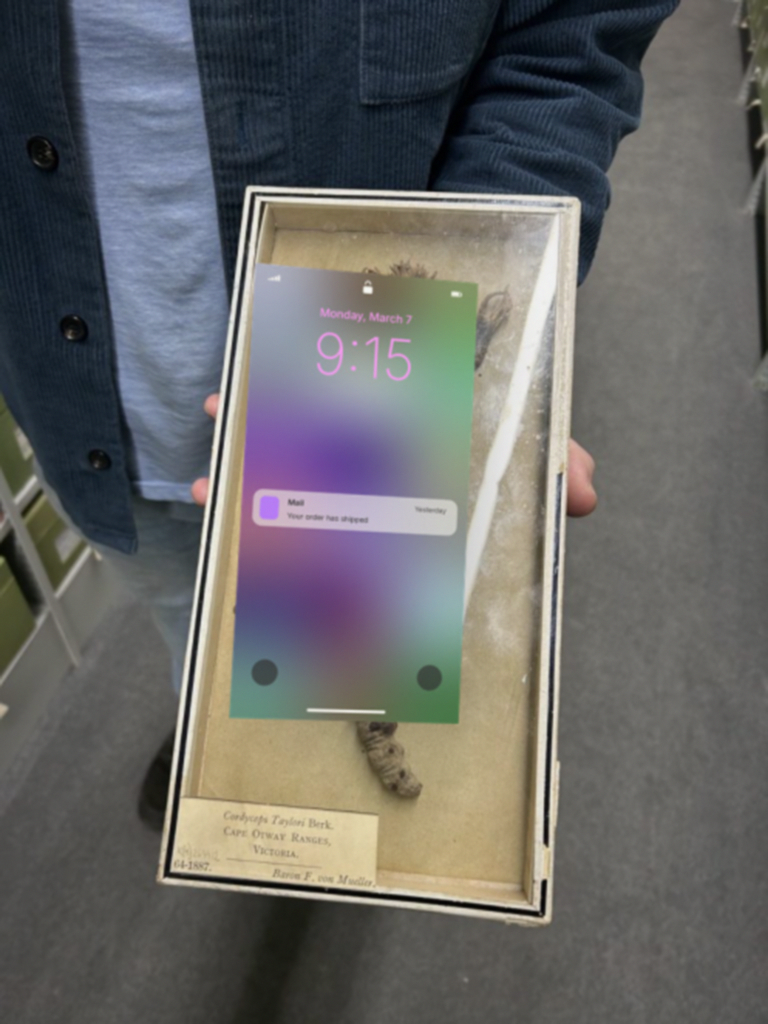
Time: {"hour": 9, "minute": 15}
